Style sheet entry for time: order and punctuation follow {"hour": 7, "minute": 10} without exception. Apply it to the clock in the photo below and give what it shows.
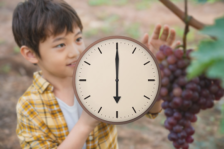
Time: {"hour": 6, "minute": 0}
